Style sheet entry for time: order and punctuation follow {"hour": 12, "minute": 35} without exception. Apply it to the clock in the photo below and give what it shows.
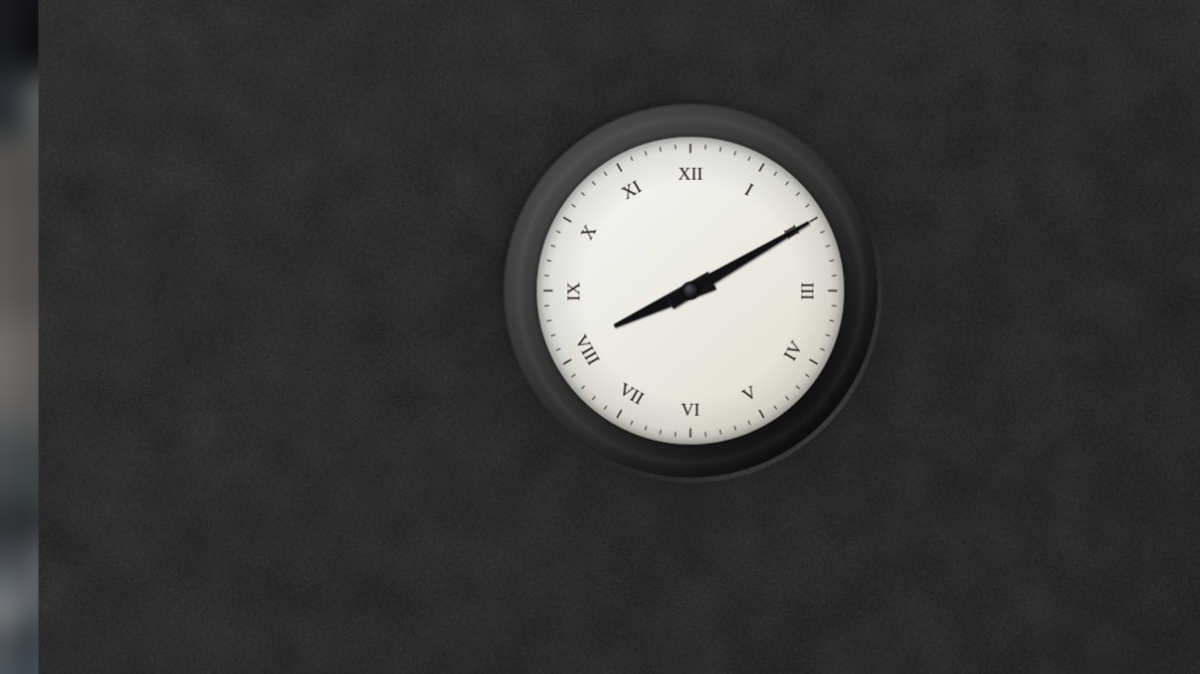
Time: {"hour": 8, "minute": 10}
